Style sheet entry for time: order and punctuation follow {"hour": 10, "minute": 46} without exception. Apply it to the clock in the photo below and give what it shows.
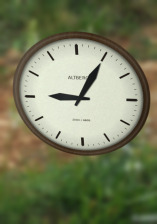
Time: {"hour": 9, "minute": 5}
